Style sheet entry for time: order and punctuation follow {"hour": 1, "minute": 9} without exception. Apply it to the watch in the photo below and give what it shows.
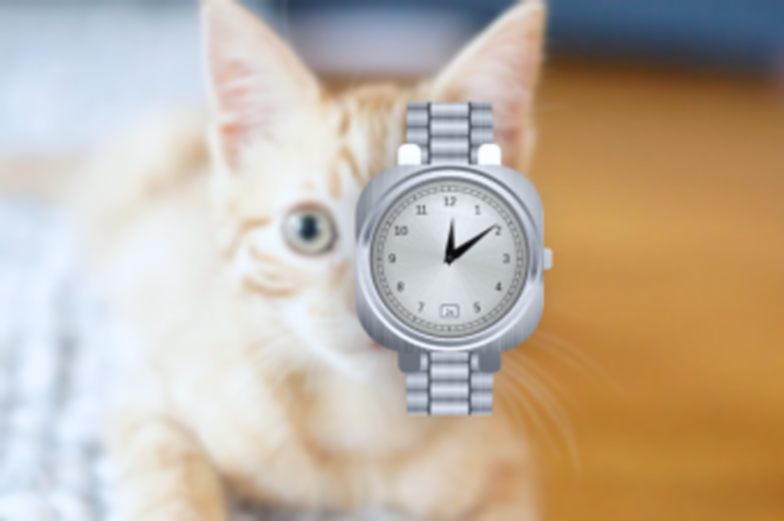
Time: {"hour": 12, "minute": 9}
